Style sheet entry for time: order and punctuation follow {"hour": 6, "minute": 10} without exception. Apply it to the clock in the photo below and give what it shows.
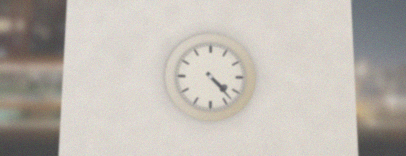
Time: {"hour": 4, "minute": 23}
